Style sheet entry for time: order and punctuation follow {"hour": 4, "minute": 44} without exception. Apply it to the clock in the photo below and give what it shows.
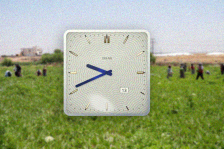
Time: {"hour": 9, "minute": 41}
